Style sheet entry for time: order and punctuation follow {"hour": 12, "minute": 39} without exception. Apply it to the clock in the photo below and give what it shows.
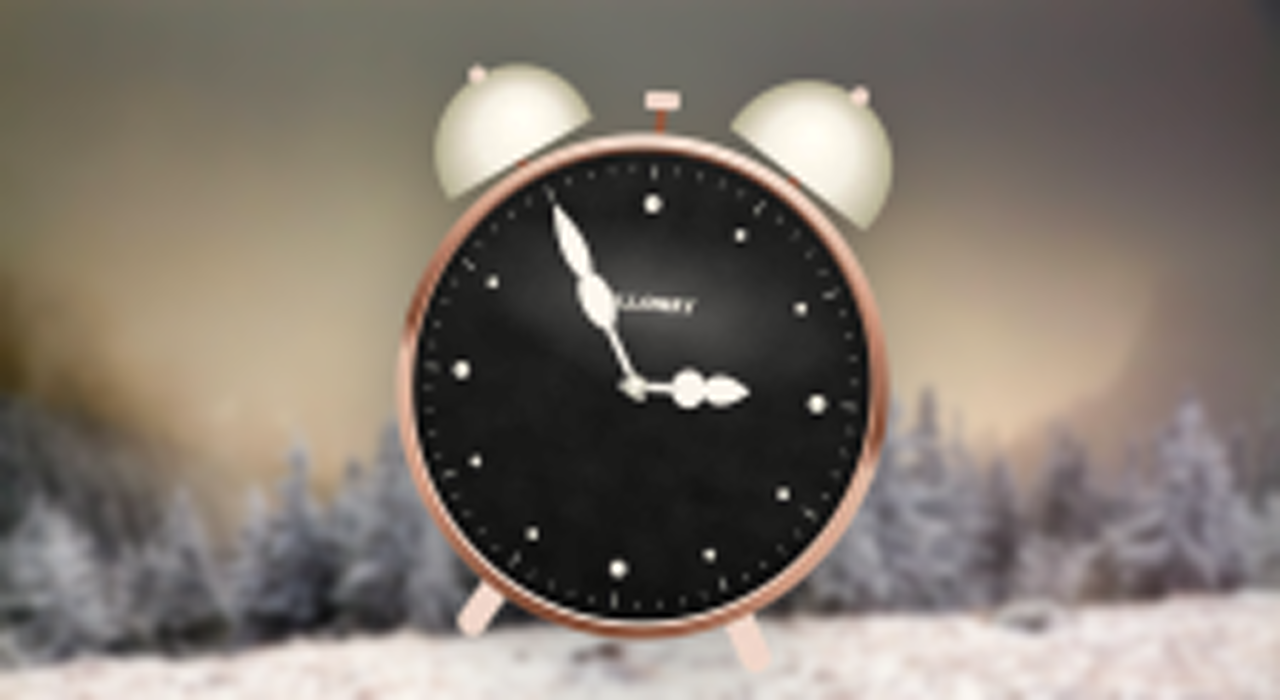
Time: {"hour": 2, "minute": 55}
